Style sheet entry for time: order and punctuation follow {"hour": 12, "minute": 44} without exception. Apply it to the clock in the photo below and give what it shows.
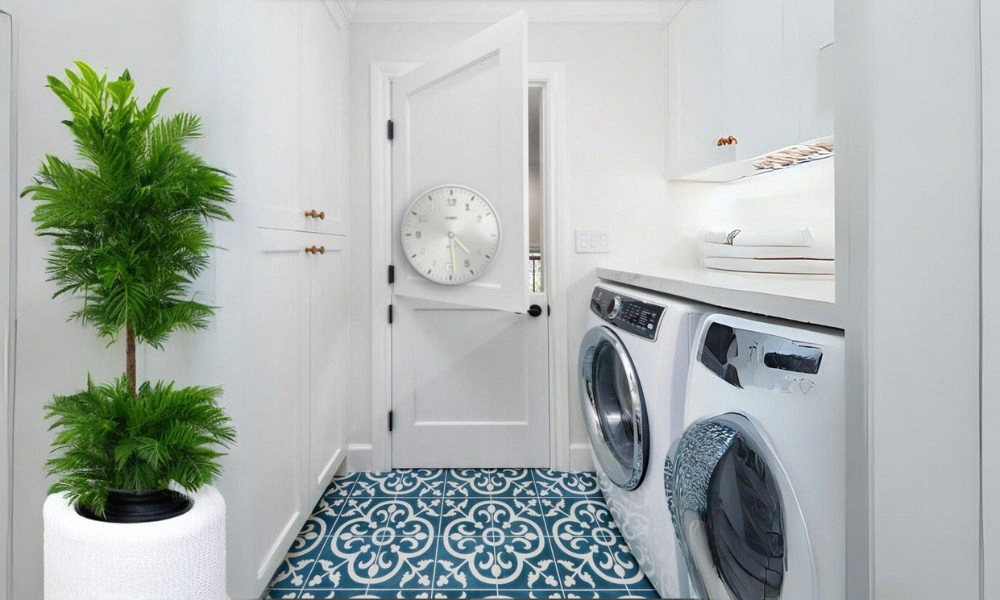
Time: {"hour": 4, "minute": 29}
